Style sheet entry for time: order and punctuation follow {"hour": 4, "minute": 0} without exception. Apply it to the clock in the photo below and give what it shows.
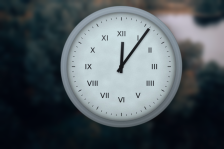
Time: {"hour": 12, "minute": 6}
